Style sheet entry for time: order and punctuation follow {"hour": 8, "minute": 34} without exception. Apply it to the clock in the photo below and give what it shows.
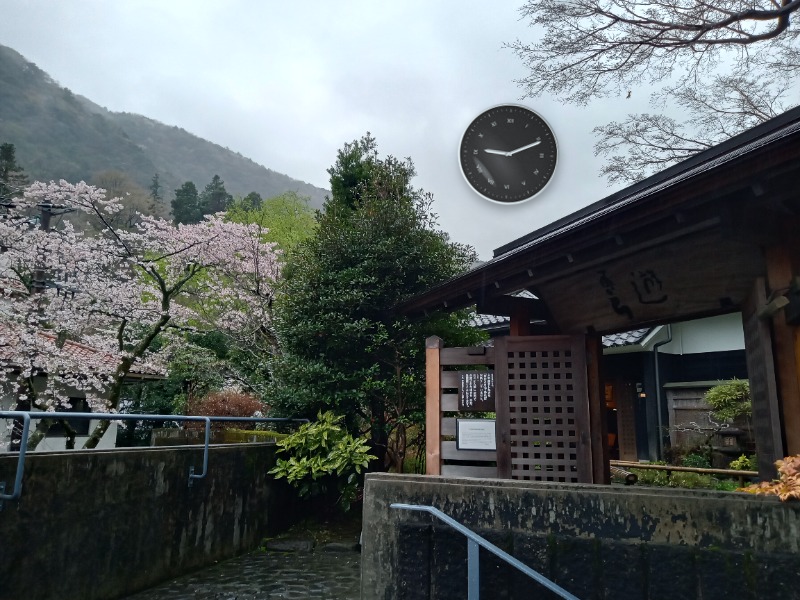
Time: {"hour": 9, "minute": 11}
